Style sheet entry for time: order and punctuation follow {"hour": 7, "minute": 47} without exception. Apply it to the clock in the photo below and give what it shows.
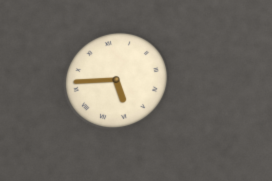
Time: {"hour": 5, "minute": 47}
